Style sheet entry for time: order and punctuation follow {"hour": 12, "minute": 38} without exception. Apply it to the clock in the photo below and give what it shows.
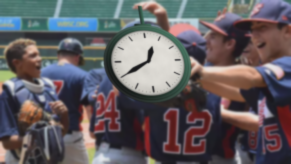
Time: {"hour": 12, "minute": 40}
